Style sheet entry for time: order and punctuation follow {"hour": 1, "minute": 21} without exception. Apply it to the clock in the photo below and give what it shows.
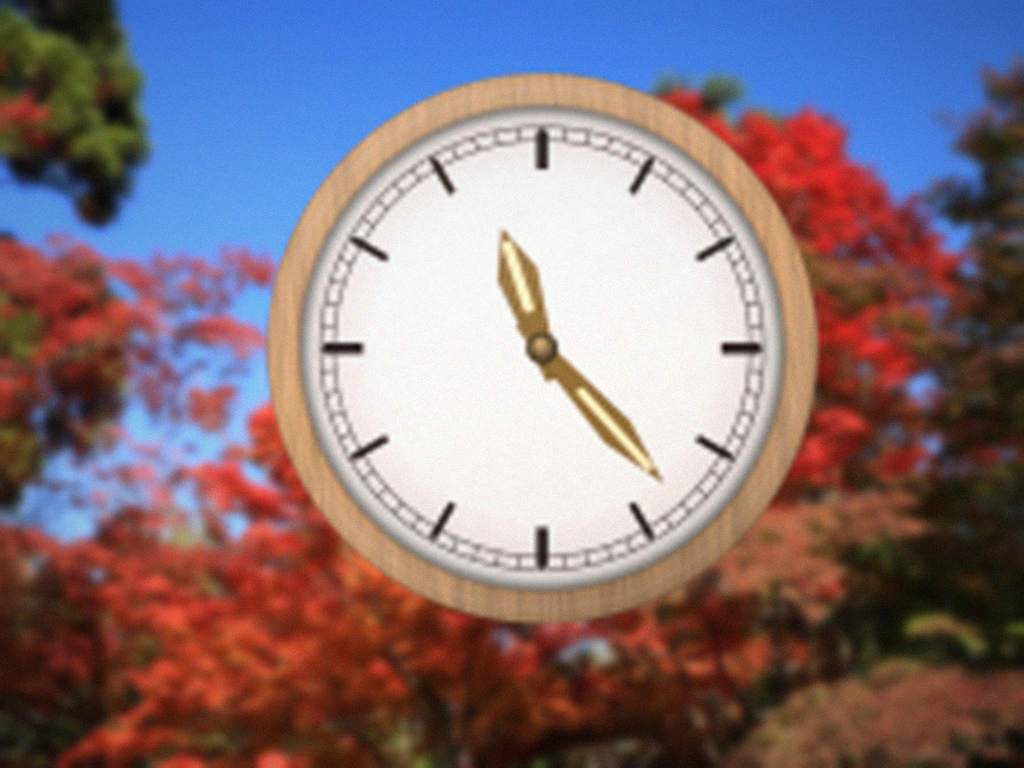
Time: {"hour": 11, "minute": 23}
